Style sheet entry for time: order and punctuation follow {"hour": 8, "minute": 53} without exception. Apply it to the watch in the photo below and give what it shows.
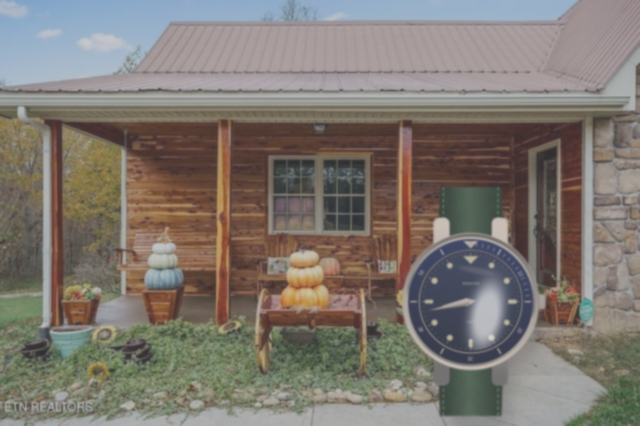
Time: {"hour": 8, "minute": 43}
